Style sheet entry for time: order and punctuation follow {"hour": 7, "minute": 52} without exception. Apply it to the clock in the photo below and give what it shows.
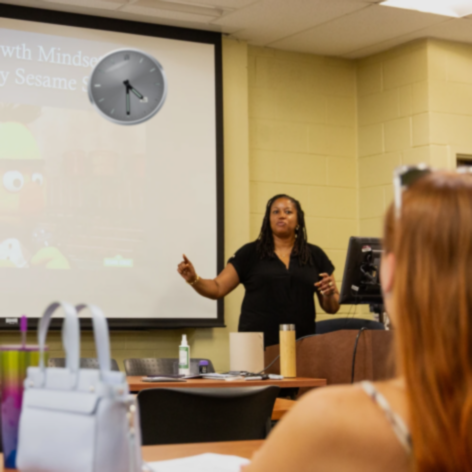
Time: {"hour": 4, "minute": 30}
